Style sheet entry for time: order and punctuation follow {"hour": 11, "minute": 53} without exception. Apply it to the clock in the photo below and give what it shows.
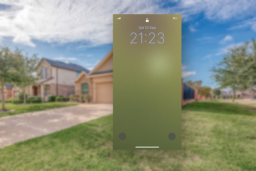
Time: {"hour": 21, "minute": 23}
